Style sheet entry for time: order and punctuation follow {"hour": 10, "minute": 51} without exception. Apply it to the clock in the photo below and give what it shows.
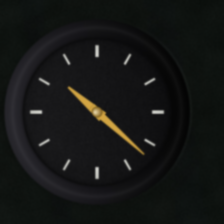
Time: {"hour": 10, "minute": 22}
